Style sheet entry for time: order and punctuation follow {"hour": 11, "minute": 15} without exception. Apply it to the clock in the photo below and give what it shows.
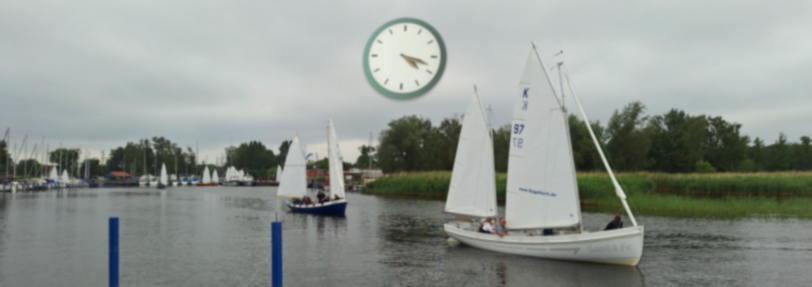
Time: {"hour": 4, "minute": 18}
